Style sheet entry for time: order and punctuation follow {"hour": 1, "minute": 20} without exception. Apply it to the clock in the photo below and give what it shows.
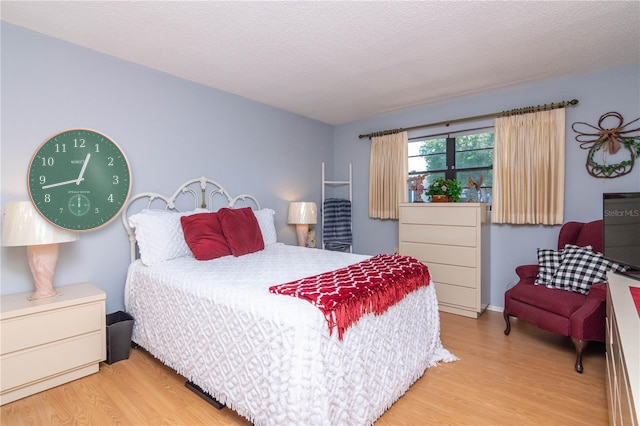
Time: {"hour": 12, "minute": 43}
